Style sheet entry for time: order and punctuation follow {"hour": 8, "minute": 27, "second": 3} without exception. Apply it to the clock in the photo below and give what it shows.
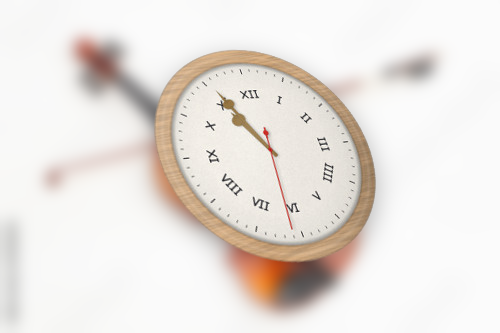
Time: {"hour": 10, "minute": 55, "second": 31}
